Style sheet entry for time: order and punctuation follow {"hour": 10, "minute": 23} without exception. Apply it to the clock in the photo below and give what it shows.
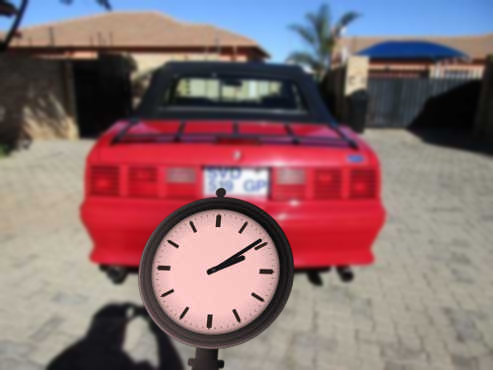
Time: {"hour": 2, "minute": 9}
